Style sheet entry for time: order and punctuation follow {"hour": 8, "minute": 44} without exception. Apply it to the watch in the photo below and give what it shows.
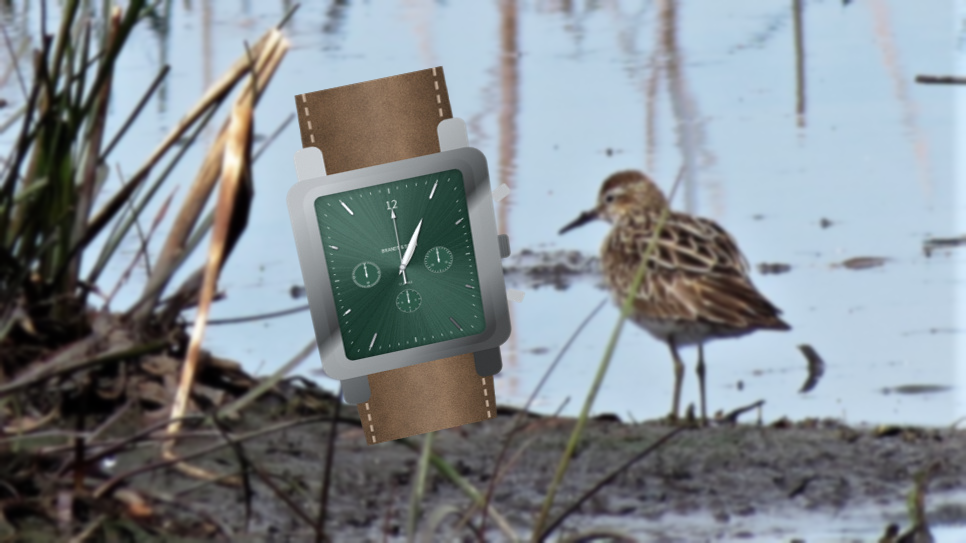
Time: {"hour": 1, "minute": 5}
